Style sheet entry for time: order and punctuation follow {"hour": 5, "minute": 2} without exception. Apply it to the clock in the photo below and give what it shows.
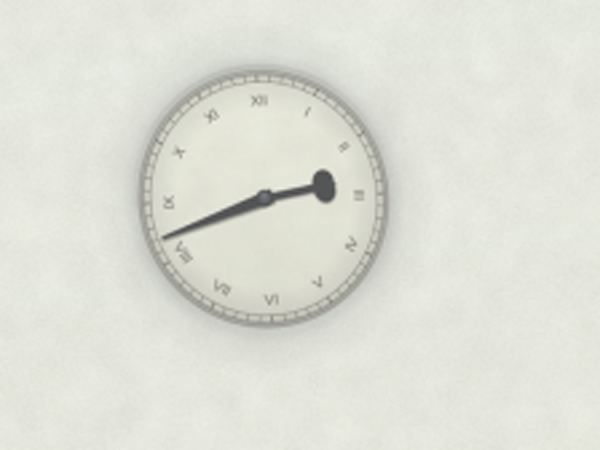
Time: {"hour": 2, "minute": 42}
